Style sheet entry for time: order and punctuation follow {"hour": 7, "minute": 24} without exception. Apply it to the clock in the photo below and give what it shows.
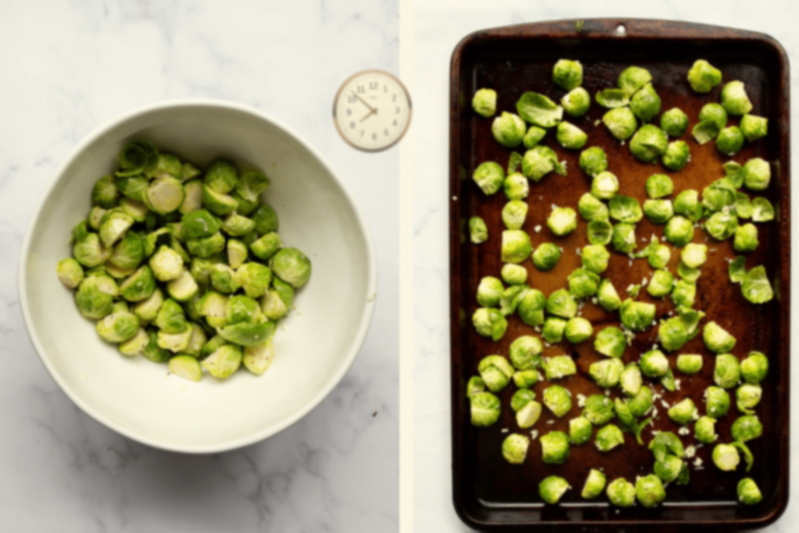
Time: {"hour": 7, "minute": 52}
